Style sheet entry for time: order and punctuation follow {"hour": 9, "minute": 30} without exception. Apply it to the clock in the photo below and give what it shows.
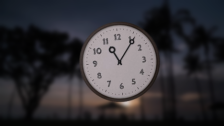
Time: {"hour": 11, "minute": 6}
